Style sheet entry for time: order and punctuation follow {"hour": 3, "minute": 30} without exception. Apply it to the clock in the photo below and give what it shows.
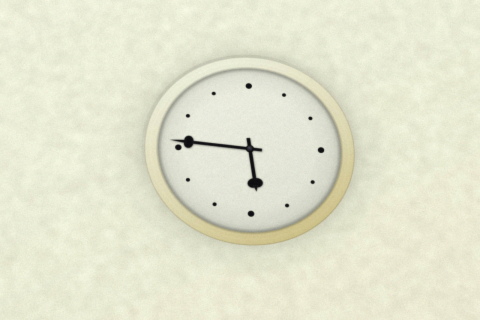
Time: {"hour": 5, "minute": 46}
